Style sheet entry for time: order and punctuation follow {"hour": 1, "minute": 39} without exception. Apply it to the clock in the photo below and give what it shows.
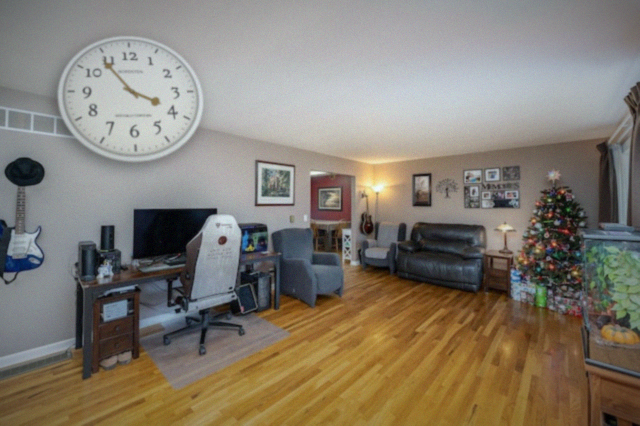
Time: {"hour": 3, "minute": 54}
